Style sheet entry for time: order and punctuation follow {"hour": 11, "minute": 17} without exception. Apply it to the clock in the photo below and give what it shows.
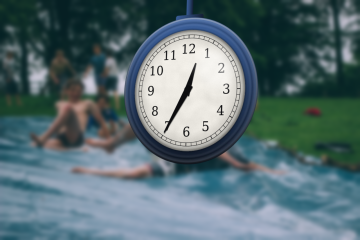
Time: {"hour": 12, "minute": 35}
